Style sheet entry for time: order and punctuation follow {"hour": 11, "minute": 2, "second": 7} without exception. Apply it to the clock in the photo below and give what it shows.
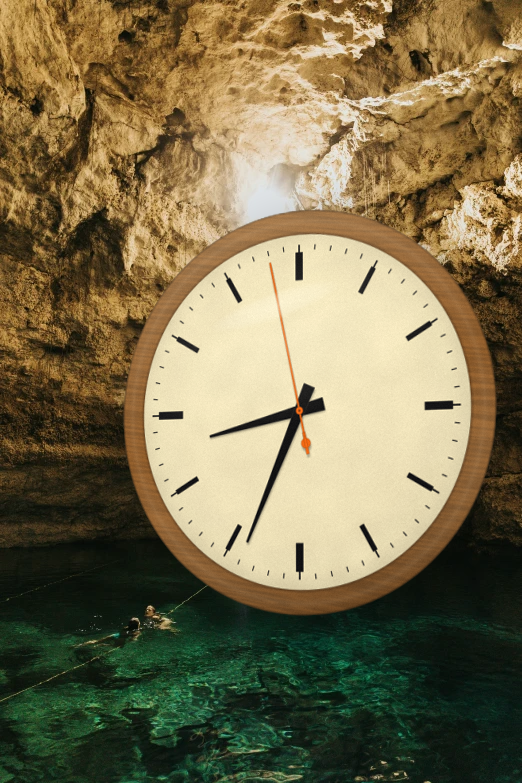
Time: {"hour": 8, "minute": 33, "second": 58}
